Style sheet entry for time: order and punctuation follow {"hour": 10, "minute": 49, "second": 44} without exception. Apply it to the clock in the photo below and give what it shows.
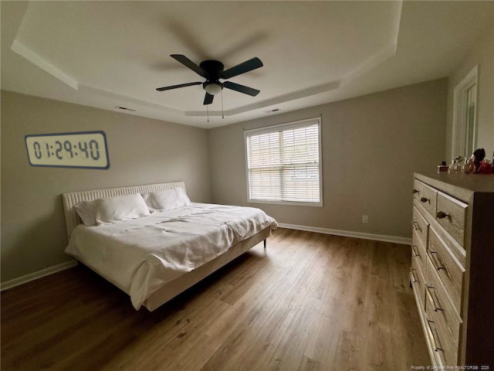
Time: {"hour": 1, "minute": 29, "second": 40}
